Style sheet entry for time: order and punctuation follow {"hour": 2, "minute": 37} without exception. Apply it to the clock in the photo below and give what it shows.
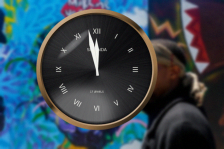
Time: {"hour": 11, "minute": 58}
